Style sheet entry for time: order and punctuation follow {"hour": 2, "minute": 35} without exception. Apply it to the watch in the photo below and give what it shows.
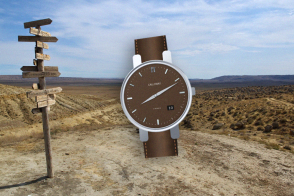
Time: {"hour": 8, "minute": 11}
